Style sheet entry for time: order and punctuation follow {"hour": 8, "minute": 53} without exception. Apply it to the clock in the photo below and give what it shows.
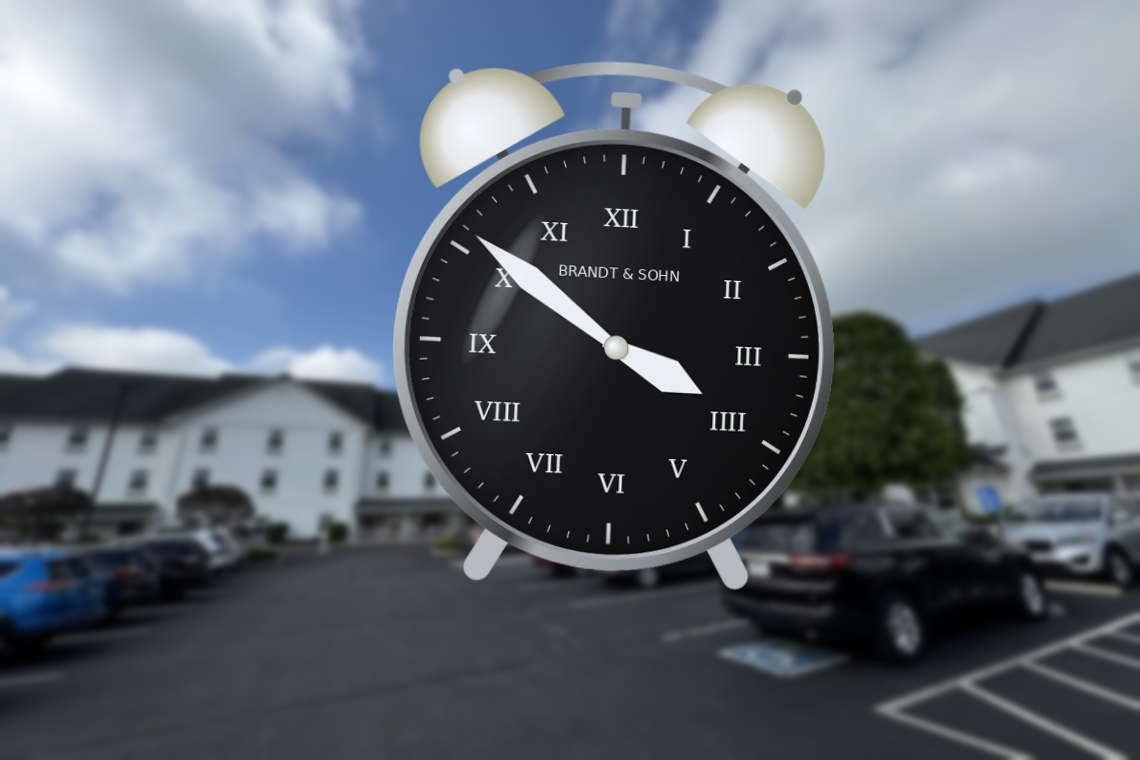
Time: {"hour": 3, "minute": 51}
